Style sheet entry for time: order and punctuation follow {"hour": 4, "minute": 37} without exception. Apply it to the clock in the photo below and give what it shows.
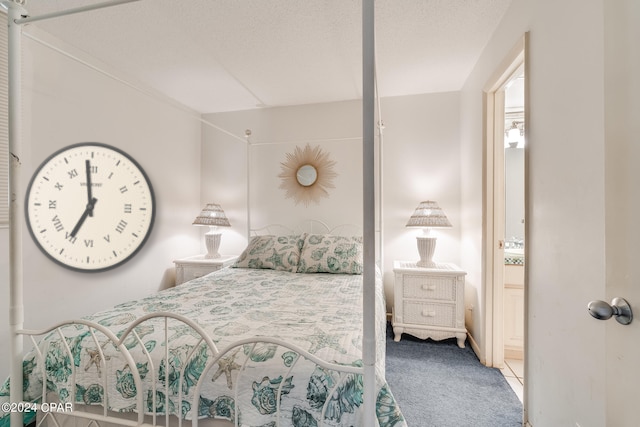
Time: {"hour": 6, "minute": 59}
